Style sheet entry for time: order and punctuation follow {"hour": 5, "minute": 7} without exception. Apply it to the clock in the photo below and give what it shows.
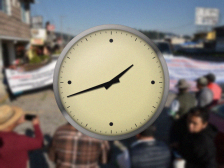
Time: {"hour": 1, "minute": 42}
